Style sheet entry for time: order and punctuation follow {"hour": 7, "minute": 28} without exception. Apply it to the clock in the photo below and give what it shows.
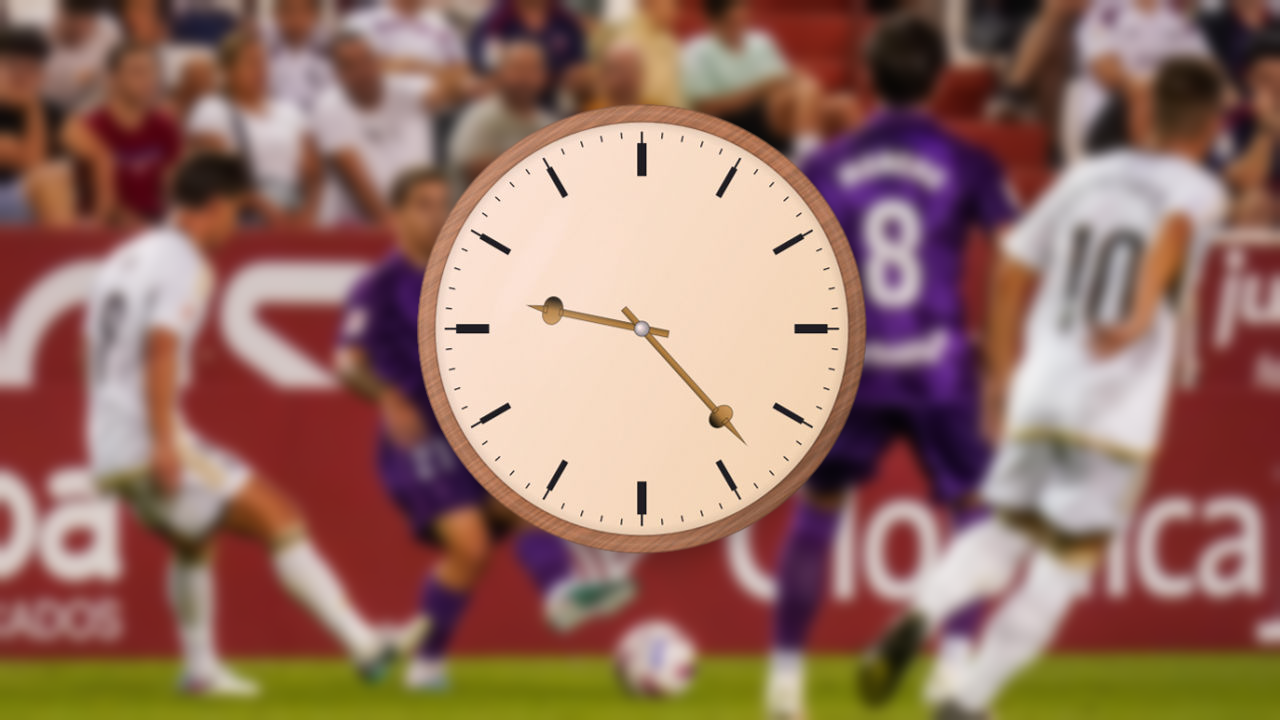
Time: {"hour": 9, "minute": 23}
